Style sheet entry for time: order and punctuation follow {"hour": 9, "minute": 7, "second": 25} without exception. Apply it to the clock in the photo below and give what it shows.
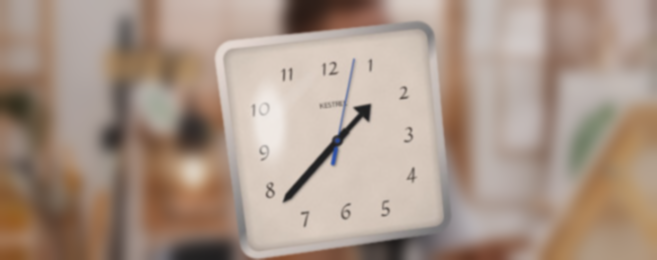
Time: {"hour": 1, "minute": 38, "second": 3}
